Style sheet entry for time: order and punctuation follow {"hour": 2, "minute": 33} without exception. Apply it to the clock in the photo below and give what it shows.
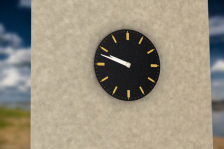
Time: {"hour": 9, "minute": 48}
